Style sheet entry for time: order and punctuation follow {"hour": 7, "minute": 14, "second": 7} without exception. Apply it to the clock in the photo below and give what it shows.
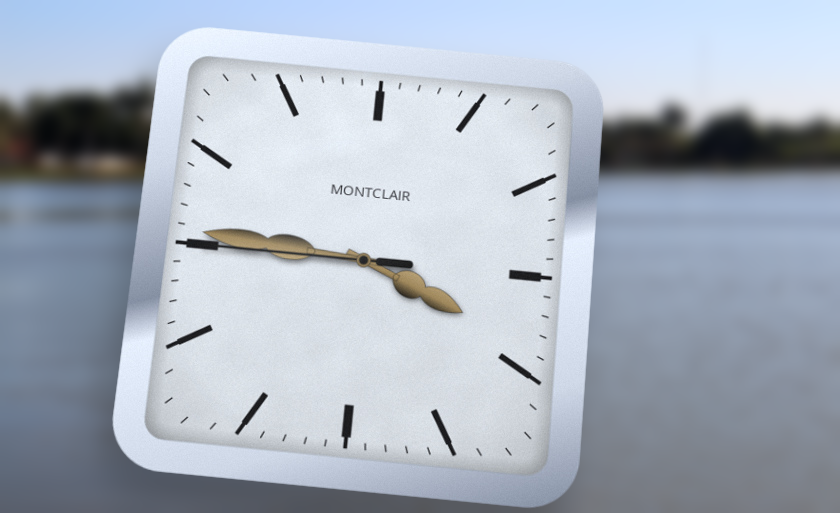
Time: {"hour": 3, "minute": 45, "second": 45}
